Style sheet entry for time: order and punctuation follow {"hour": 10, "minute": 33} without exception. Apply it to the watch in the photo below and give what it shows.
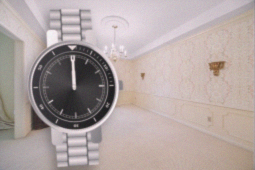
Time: {"hour": 12, "minute": 0}
